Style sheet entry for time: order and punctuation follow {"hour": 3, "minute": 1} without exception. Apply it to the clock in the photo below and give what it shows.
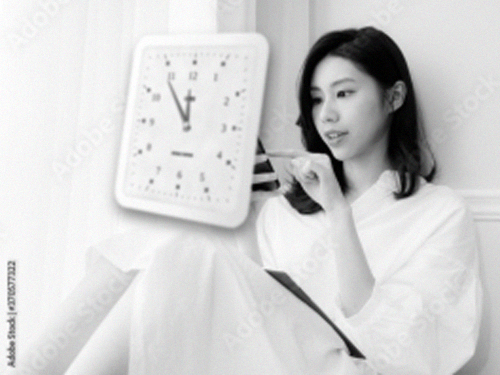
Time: {"hour": 11, "minute": 54}
